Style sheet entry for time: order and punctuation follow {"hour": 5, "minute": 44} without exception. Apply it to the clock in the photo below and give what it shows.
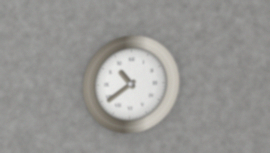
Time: {"hour": 10, "minute": 39}
